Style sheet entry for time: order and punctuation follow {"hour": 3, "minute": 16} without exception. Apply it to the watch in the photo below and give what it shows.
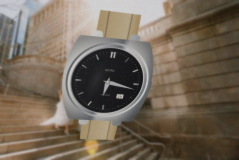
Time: {"hour": 6, "minute": 17}
